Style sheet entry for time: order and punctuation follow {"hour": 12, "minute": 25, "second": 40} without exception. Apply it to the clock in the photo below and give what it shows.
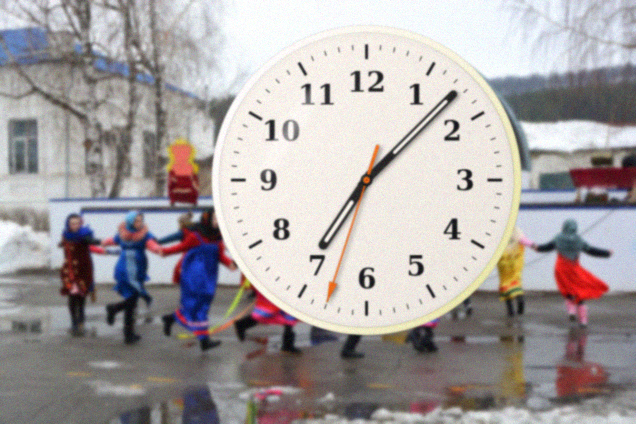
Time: {"hour": 7, "minute": 7, "second": 33}
